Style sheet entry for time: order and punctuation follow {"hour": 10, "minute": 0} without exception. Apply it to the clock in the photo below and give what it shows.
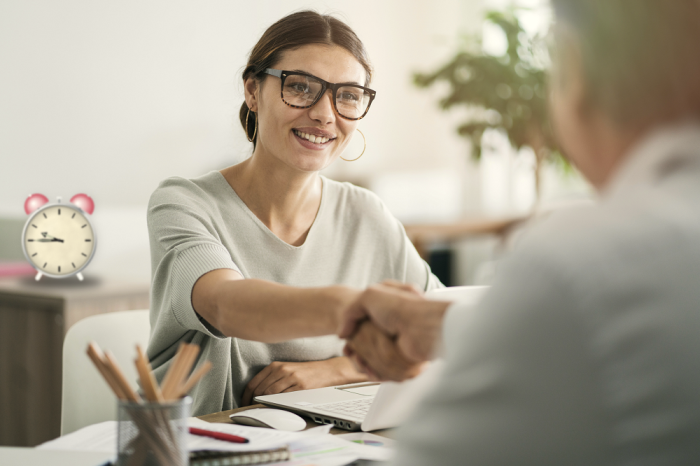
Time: {"hour": 9, "minute": 45}
